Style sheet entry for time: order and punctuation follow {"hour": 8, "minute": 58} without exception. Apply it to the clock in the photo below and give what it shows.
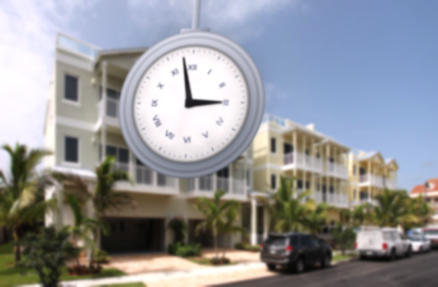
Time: {"hour": 2, "minute": 58}
